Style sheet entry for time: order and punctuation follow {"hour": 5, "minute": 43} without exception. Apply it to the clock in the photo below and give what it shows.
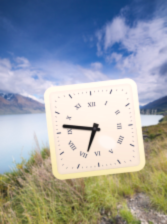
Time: {"hour": 6, "minute": 47}
